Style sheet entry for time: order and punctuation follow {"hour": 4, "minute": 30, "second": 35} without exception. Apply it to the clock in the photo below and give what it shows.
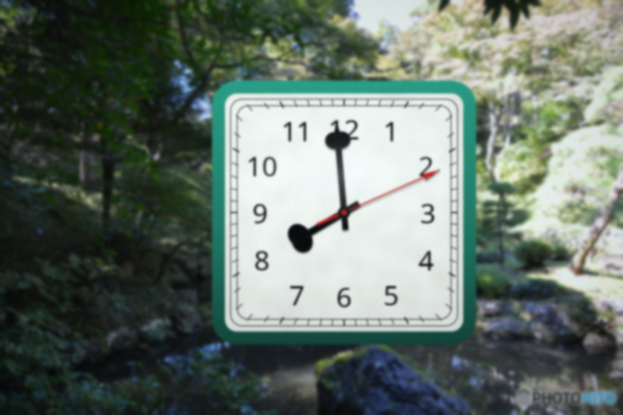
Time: {"hour": 7, "minute": 59, "second": 11}
